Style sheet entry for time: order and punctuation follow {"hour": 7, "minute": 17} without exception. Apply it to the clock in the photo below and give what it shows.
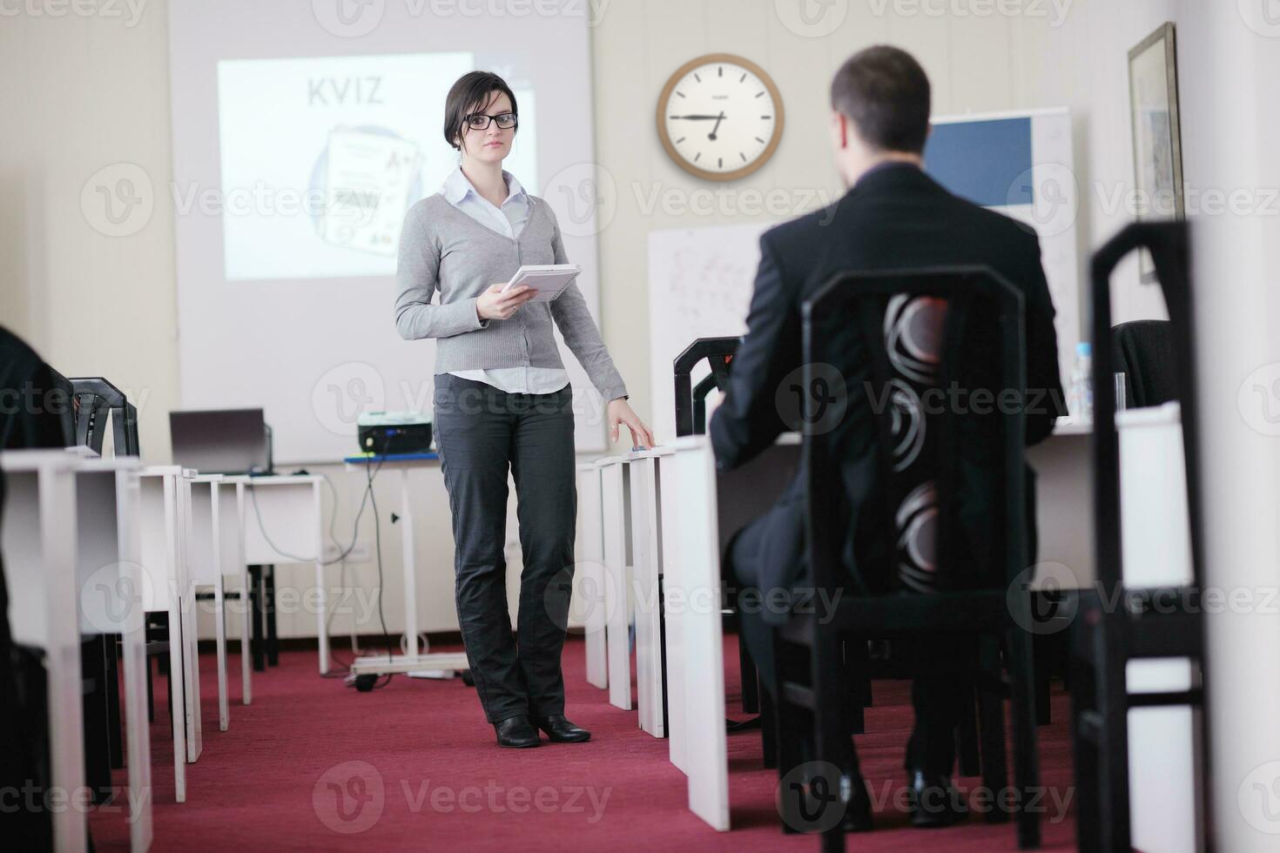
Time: {"hour": 6, "minute": 45}
